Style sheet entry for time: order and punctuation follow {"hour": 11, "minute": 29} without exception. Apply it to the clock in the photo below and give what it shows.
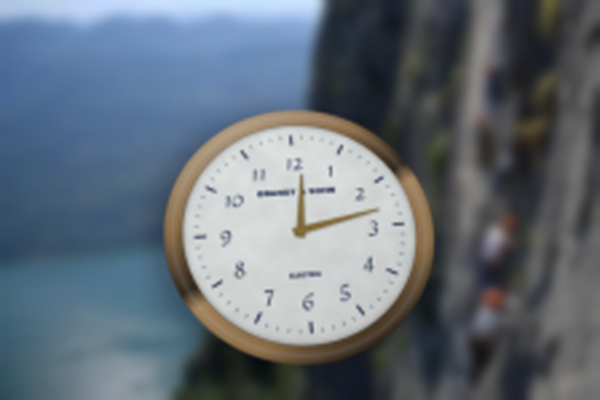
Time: {"hour": 12, "minute": 13}
